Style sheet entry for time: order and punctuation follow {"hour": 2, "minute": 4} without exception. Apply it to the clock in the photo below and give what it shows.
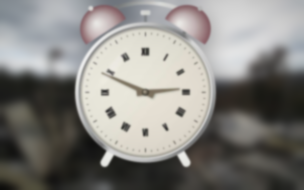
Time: {"hour": 2, "minute": 49}
